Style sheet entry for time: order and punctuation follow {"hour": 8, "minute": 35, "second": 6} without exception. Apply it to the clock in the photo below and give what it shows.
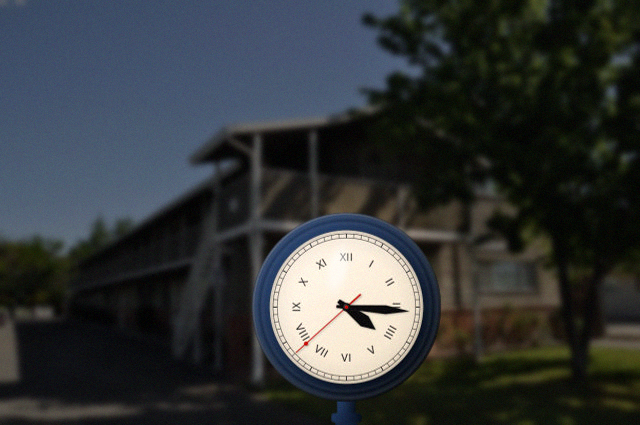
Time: {"hour": 4, "minute": 15, "second": 38}
